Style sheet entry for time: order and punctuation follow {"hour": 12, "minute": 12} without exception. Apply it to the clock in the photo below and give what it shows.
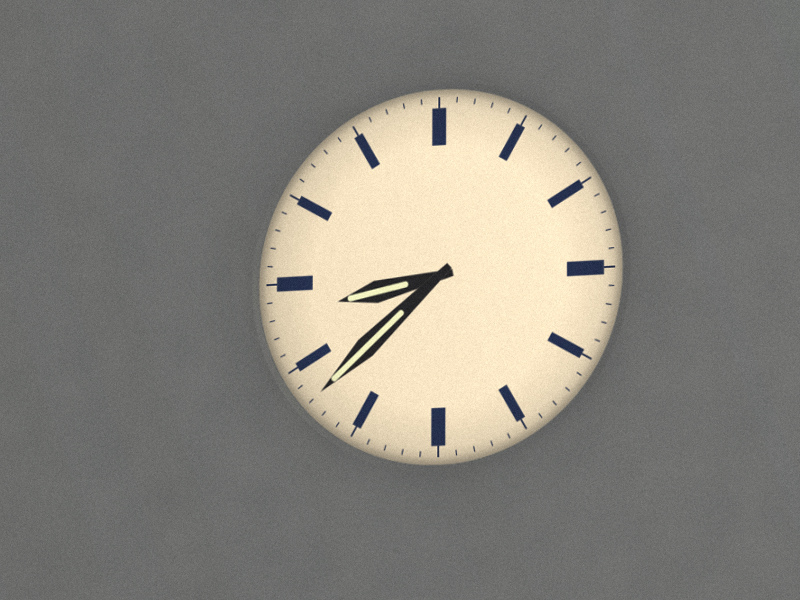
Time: {"hour": 8, "minute": 38}
